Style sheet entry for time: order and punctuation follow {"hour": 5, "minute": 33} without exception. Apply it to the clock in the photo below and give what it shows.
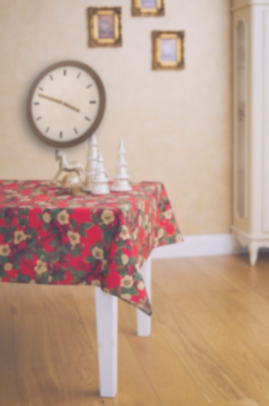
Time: {"hour": 3, "minute": 48}
